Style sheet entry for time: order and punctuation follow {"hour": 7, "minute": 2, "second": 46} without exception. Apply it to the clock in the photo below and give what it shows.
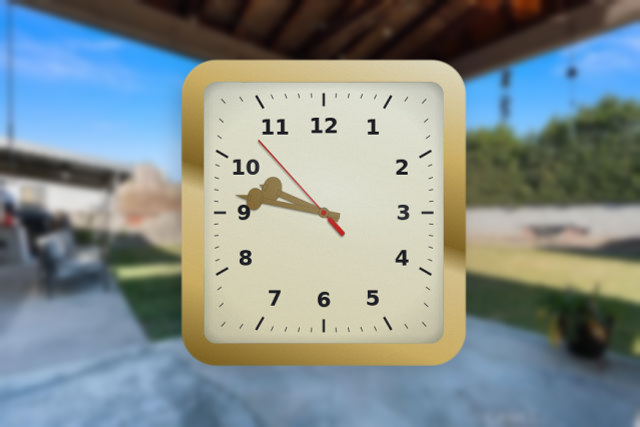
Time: {"hour": 9, "minute": 46, "second": 53}
